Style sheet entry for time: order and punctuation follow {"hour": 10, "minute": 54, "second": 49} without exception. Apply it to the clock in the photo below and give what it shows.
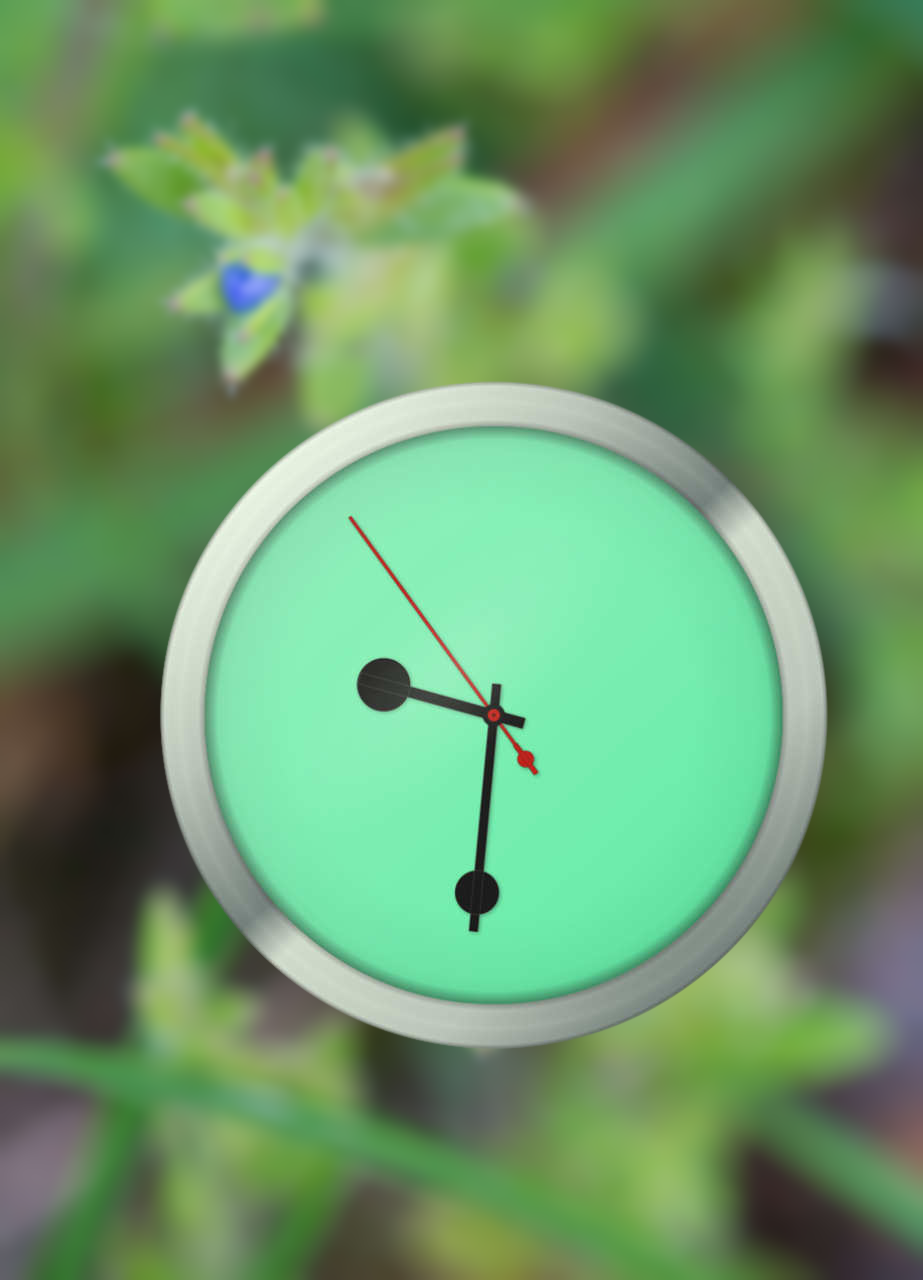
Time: {"hour": 9, "minute": 30, "second": 54}
